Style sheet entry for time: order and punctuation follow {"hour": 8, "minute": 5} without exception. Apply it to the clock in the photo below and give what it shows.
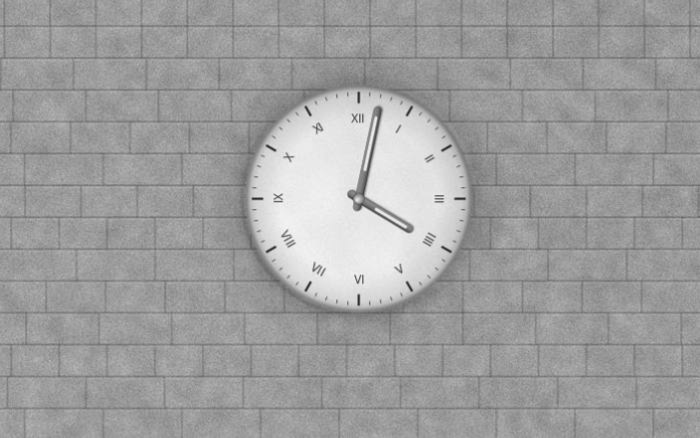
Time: {"hour": 4, "minute": 2}
